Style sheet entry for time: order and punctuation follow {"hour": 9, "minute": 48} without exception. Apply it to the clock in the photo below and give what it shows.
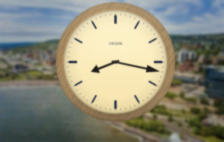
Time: {"hour": 8, "minute": 17}
